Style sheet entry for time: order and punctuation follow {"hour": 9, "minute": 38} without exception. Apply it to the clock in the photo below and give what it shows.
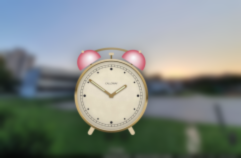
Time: {"hour": 1, "minute": 51}
